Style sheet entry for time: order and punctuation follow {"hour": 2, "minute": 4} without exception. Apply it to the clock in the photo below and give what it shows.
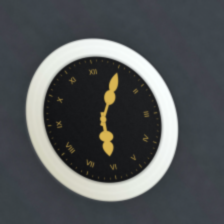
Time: {"hour": 6, "minute": 5}
